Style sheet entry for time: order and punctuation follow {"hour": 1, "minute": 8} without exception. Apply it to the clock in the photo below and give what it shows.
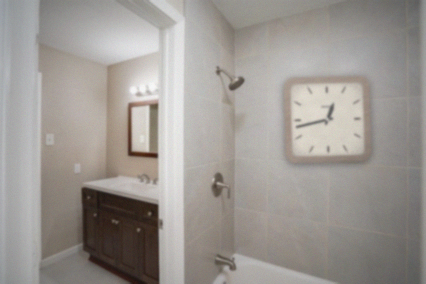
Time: {"hour": 12, "minute": 43}
